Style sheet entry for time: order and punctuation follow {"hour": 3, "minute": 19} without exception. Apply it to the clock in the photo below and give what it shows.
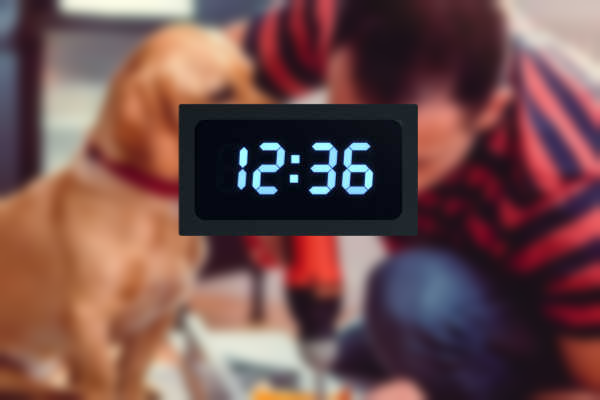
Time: {"hour": 12, "minute": 36}
